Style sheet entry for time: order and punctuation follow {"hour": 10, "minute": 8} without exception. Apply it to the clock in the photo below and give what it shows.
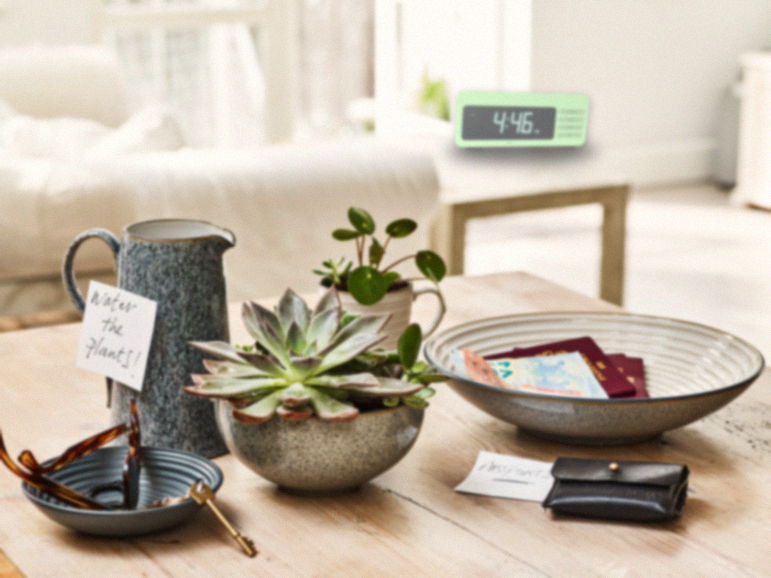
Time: {"hour": 4, "minute": 46}
